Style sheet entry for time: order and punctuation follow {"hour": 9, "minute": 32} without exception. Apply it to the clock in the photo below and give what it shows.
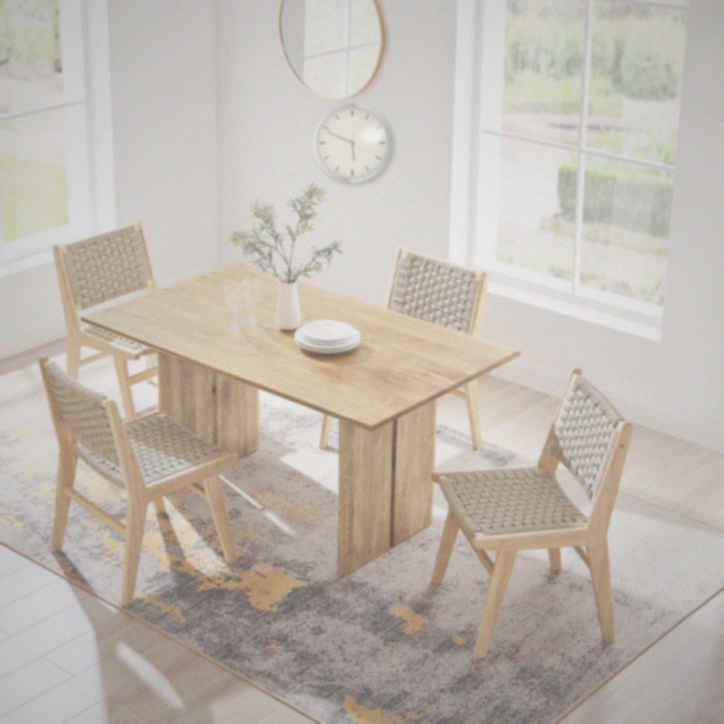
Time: {"hour": 5, "minute": 49}
